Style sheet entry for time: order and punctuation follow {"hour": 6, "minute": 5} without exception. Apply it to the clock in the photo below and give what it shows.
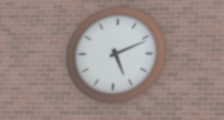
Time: {"hour": 5, "minute": 11}
